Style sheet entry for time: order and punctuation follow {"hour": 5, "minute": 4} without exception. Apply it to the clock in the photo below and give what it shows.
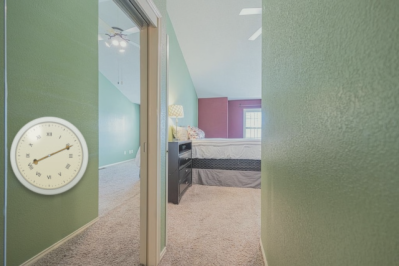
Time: {"hour": 8, "minute": 11}
